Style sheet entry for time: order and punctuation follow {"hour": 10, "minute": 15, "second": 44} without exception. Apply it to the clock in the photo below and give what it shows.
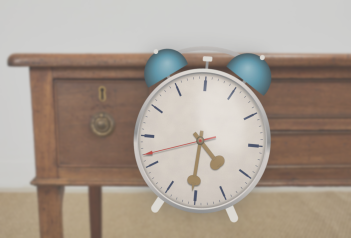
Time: {"hour": 4, "minute": 30, "second": 42}
